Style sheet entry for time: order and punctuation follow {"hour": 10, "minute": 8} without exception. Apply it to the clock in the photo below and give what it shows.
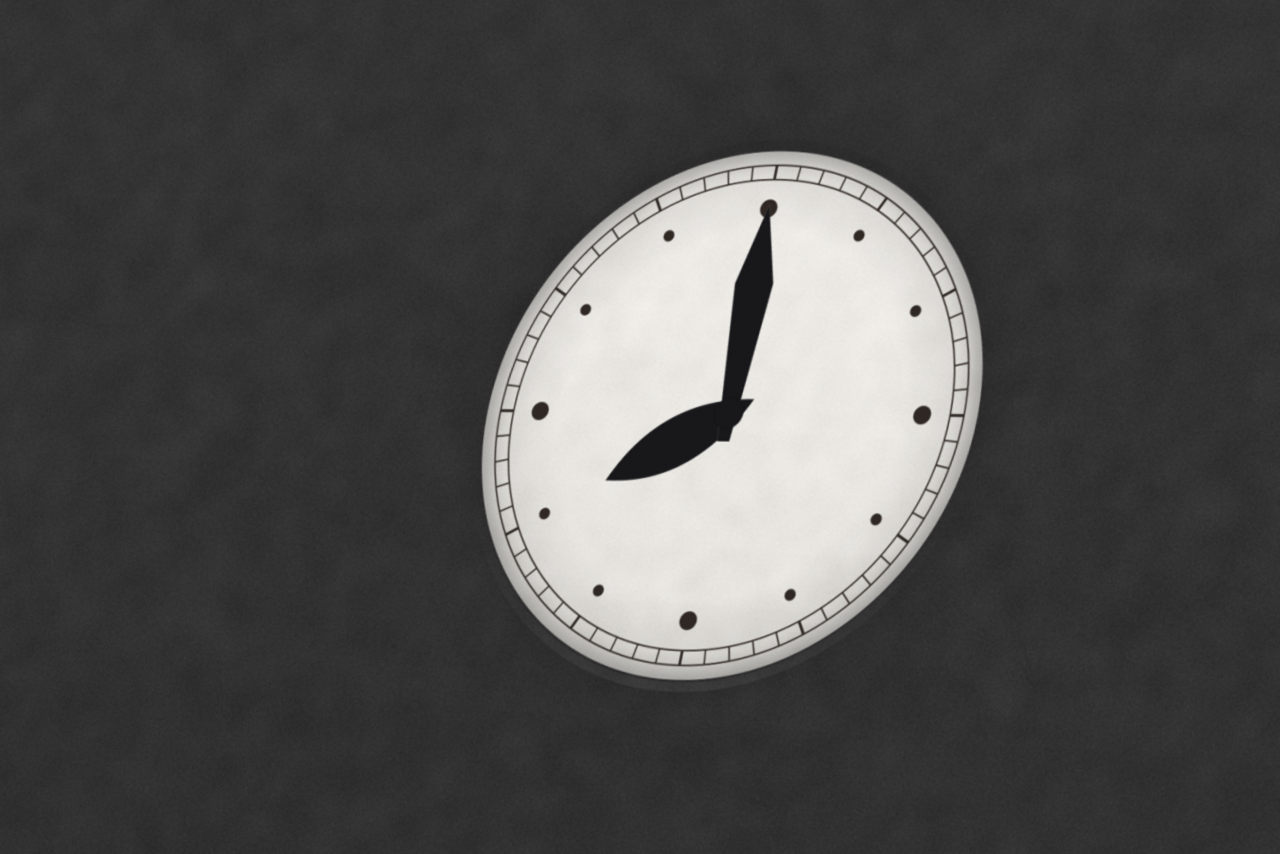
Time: {"hour": 8, "minute": 0}
